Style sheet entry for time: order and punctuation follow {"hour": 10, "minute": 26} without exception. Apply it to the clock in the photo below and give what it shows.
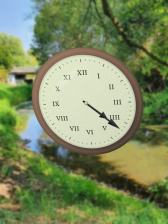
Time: {"hour": 4, "minute": 22}
